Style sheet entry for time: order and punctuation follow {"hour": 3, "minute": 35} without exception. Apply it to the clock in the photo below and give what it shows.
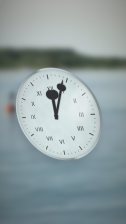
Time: {"hour": 12, "minute": 4}
